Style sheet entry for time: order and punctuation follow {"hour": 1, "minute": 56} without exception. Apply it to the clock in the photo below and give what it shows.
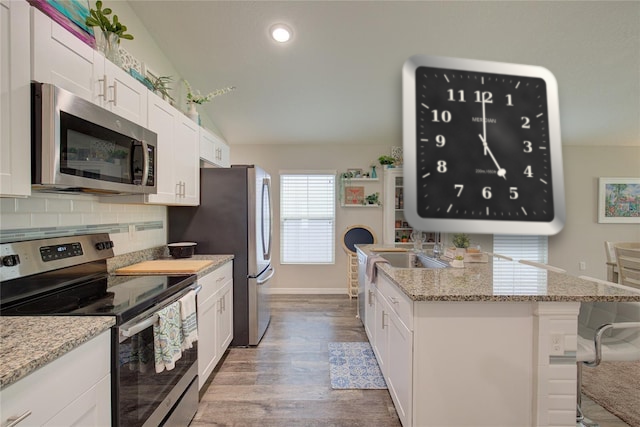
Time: {"hour": 5, "minute": 0}
